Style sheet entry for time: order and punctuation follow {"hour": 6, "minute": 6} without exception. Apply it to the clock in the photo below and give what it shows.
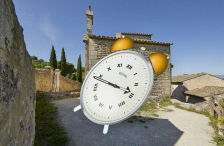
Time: {"hour": 2, "minute": 44}
